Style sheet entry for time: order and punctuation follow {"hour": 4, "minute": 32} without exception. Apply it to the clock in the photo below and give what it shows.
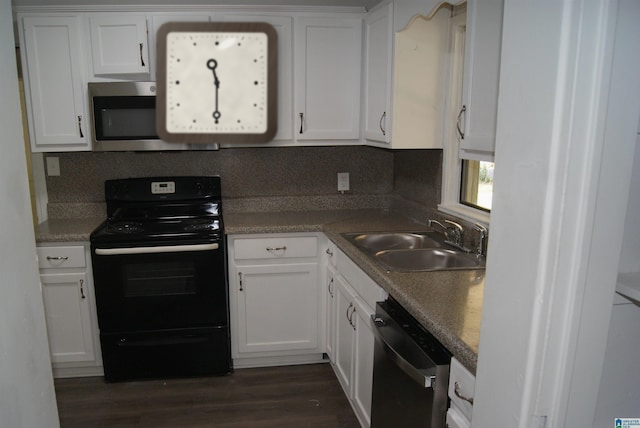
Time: {"hour": 11, "minute": 30}
